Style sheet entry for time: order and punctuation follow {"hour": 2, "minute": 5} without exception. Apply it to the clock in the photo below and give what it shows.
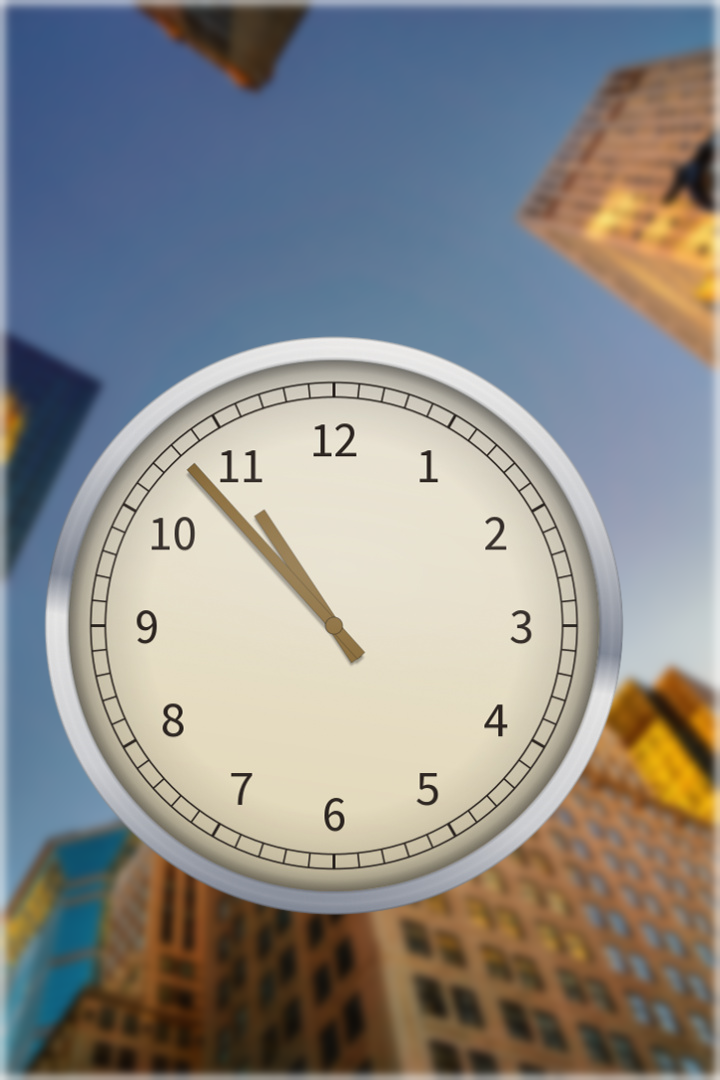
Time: {"hour": 10, "minute": 53}
